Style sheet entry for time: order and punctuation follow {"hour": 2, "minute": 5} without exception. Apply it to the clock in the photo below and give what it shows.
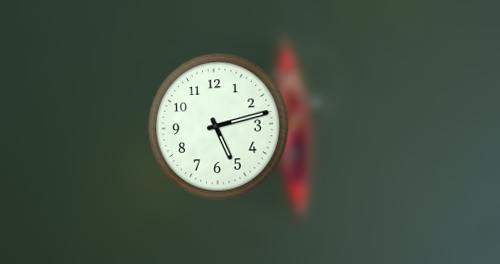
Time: {"hour": 5, "minute": 13}
